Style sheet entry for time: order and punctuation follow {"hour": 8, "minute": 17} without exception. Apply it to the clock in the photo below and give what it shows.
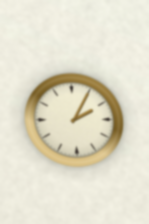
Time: {"hour": 2, "minute": 5}
